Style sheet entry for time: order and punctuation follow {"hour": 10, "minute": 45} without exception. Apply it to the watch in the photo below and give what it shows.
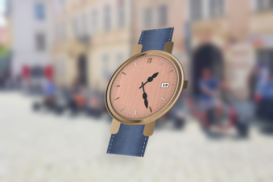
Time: {"hour": 1, "minute": 26}
